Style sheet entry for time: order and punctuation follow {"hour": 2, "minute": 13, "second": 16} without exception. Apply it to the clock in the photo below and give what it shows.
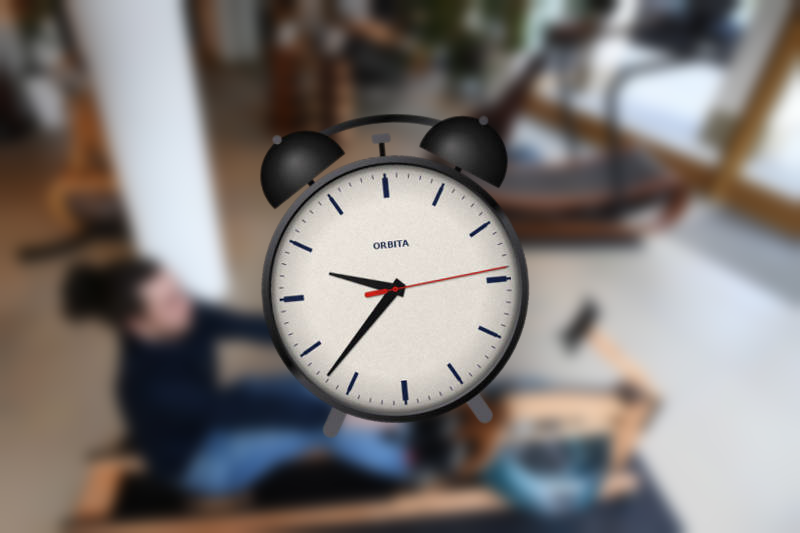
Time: {"hour": 9, "minute": 37, "second": 14}
